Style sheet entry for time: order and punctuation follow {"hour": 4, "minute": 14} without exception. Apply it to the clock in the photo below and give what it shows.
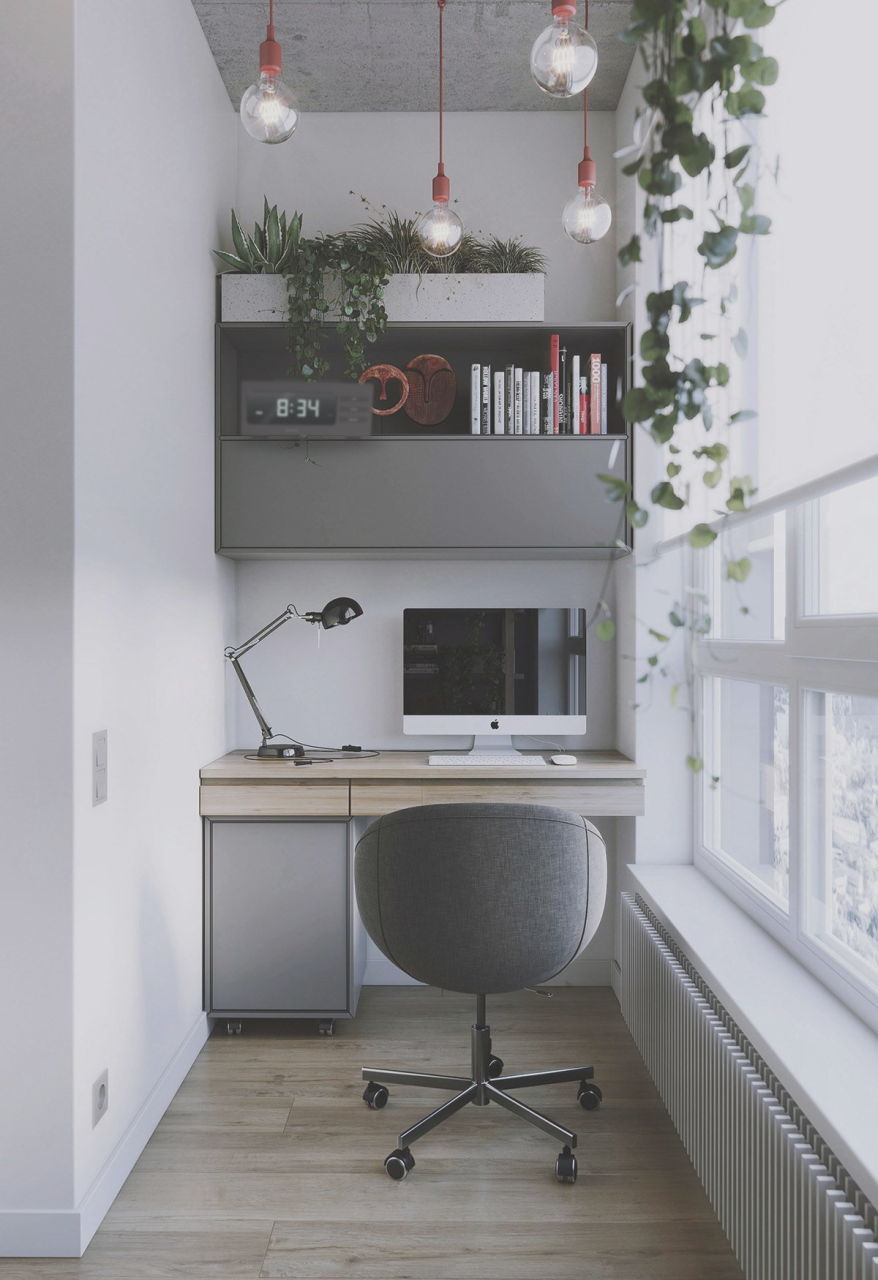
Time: {"hour": 8, "minute": 34}
